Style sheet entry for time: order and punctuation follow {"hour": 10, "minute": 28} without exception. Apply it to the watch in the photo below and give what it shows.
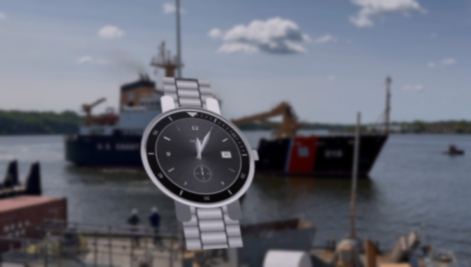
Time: {"hour": 12, "minute": 5}
